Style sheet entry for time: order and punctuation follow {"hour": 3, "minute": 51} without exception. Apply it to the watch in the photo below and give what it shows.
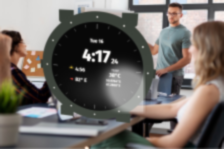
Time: {"hour": 4, "minute": 17}
